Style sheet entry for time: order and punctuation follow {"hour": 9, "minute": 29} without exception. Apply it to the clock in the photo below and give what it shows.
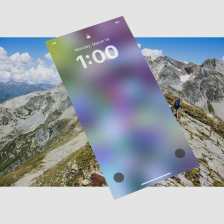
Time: {"hour": 1, "minute": 0}
